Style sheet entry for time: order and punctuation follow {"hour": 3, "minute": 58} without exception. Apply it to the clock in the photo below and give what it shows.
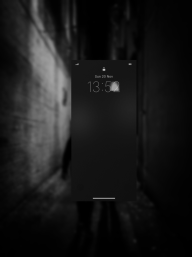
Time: {"hour": 13, "minute": 52}
